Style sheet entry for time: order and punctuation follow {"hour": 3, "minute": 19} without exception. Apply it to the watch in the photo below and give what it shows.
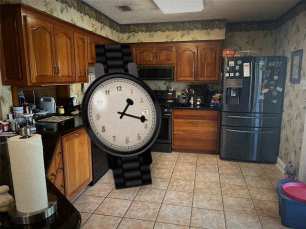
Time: {"hour": 1, "minute": 18}
